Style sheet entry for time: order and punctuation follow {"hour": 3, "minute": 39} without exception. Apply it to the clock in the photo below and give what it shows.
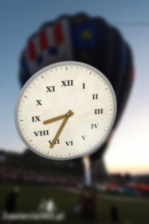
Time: {"hour": 8, "minute": 35}
